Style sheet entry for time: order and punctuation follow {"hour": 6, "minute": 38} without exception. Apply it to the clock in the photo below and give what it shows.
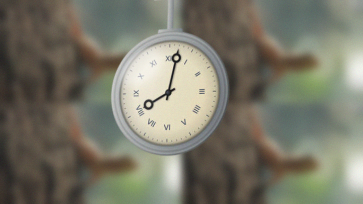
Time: {"hour": 8, "minute": 2}
